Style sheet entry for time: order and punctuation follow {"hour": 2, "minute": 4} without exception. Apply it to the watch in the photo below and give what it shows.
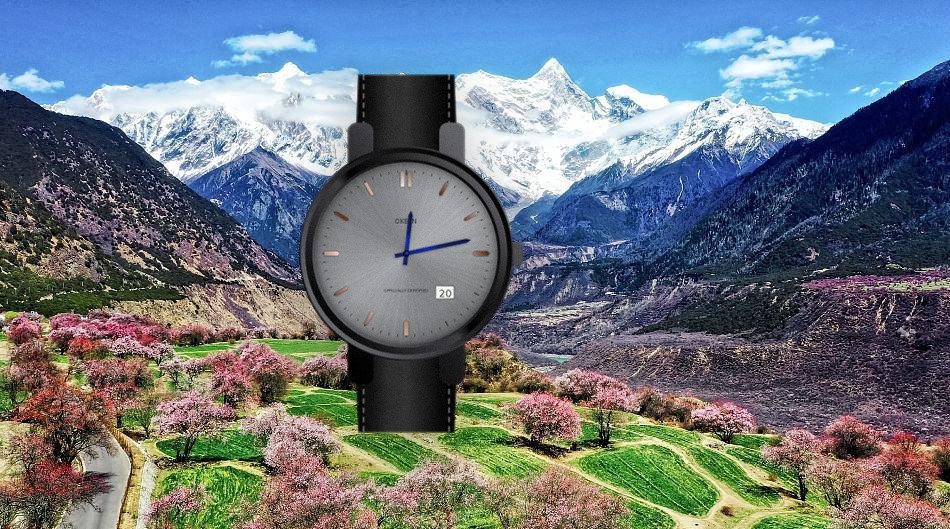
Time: {"hour": 12, "minute": 13}
